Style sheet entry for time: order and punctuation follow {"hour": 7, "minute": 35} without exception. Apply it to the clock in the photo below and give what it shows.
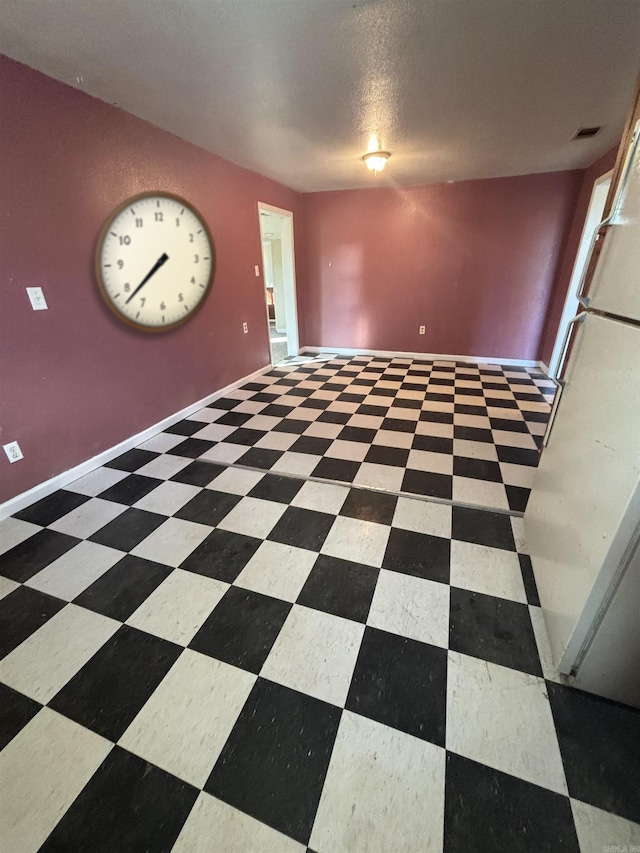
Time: {"hour": 7, "minute": 38}
